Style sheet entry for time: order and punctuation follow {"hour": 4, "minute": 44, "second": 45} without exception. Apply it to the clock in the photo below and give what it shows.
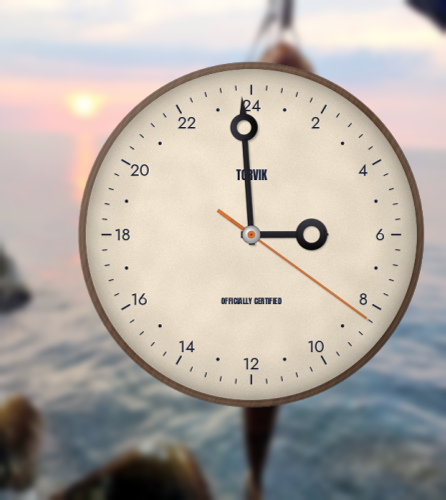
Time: {"hour": 5, "minute": 59, "second": 21}
